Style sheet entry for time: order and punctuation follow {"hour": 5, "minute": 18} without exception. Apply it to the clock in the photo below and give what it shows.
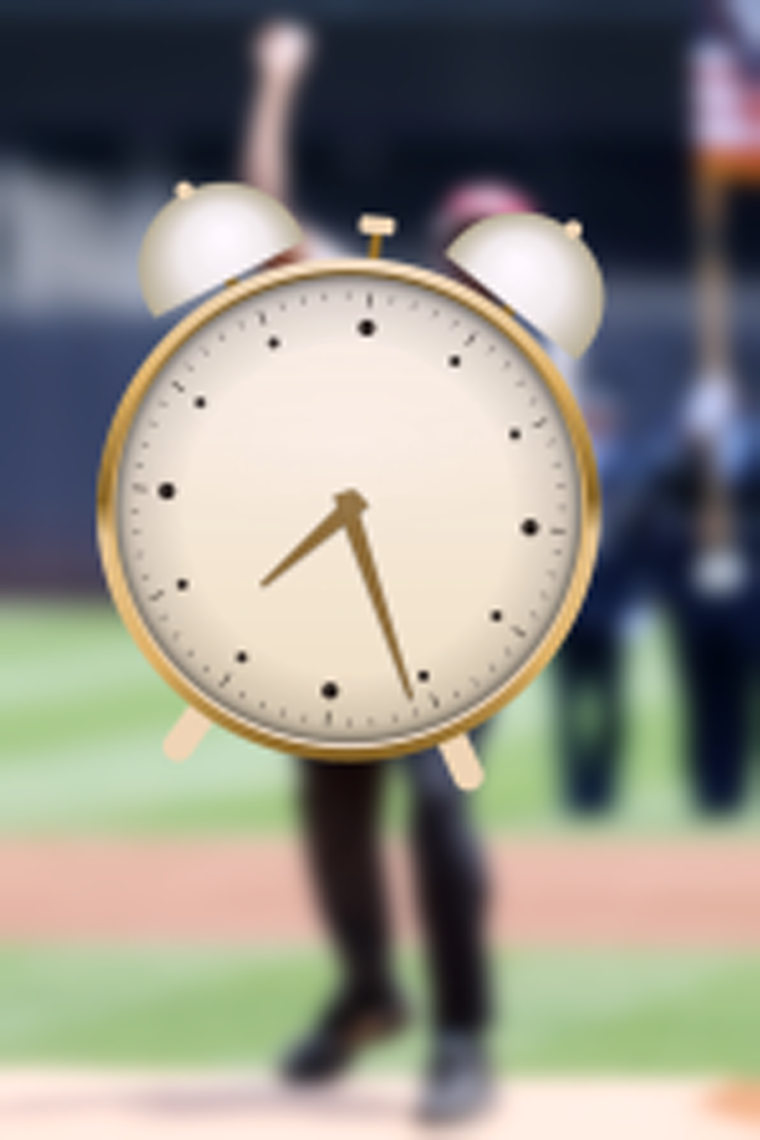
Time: {"hour": 7, "minute": 26}
